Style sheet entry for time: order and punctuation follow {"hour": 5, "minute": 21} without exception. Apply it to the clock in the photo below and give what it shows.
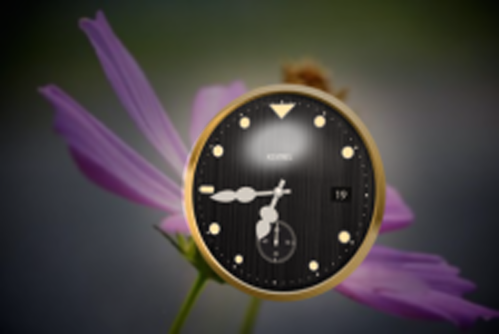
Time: {"hour": 6, "minute": 44}
